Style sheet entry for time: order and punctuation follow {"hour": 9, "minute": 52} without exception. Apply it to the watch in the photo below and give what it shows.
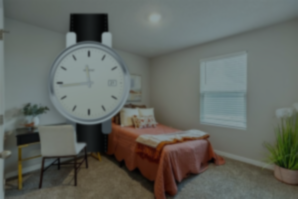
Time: {"hour": 11, "minute": 44}
